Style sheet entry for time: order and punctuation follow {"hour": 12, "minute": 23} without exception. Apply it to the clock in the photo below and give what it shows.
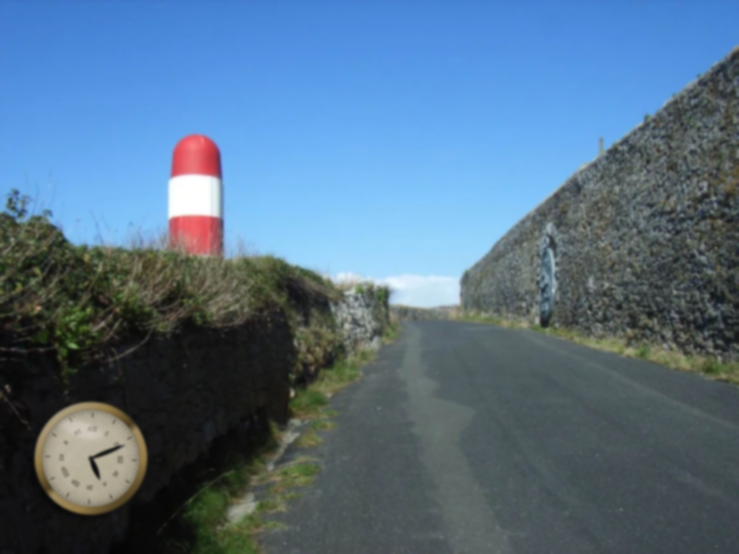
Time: {"hour": 5, "minute": 11}
